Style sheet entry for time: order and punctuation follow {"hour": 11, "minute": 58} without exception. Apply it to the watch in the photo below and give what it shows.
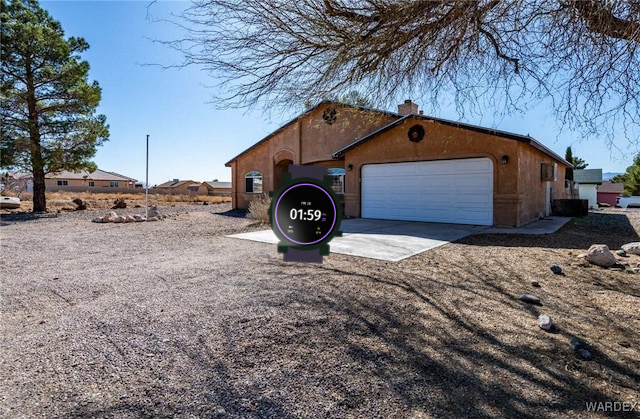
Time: {"hour": 1, "minute": 59}
